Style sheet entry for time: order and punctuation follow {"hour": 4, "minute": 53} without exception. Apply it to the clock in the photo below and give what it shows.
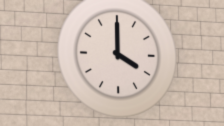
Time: {"hour": 4, "minute": 0}
